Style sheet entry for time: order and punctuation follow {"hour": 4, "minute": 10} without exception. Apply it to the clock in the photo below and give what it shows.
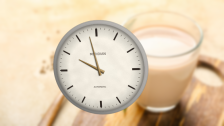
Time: {"hour": 9, "minute": 58}
